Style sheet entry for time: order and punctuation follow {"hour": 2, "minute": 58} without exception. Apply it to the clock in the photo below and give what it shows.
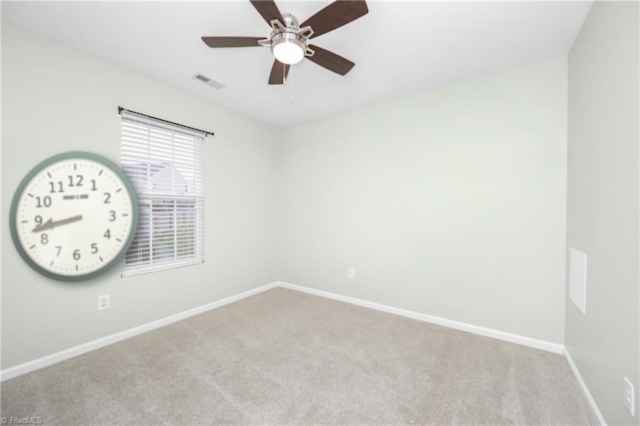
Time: {"hour": 8, "minute": 43}
